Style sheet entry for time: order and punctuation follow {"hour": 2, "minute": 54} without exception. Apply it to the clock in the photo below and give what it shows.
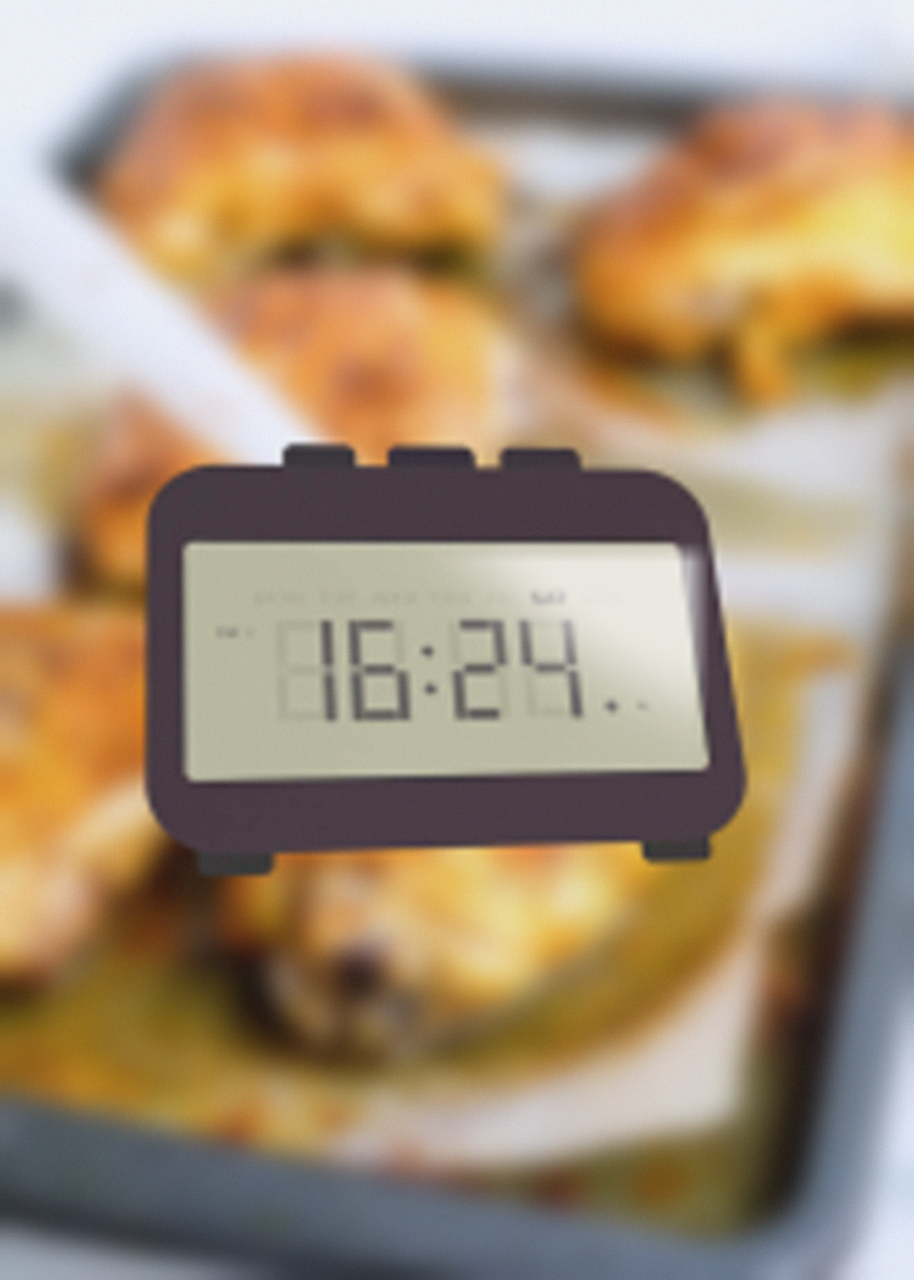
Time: {"hour": 16, "minute": 24}
